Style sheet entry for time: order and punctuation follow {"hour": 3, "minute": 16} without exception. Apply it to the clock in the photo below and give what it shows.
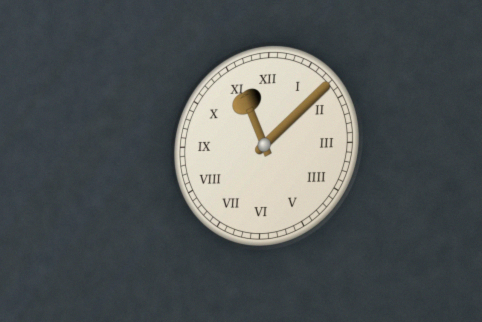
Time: {"hour": 11, "minute": 8}
